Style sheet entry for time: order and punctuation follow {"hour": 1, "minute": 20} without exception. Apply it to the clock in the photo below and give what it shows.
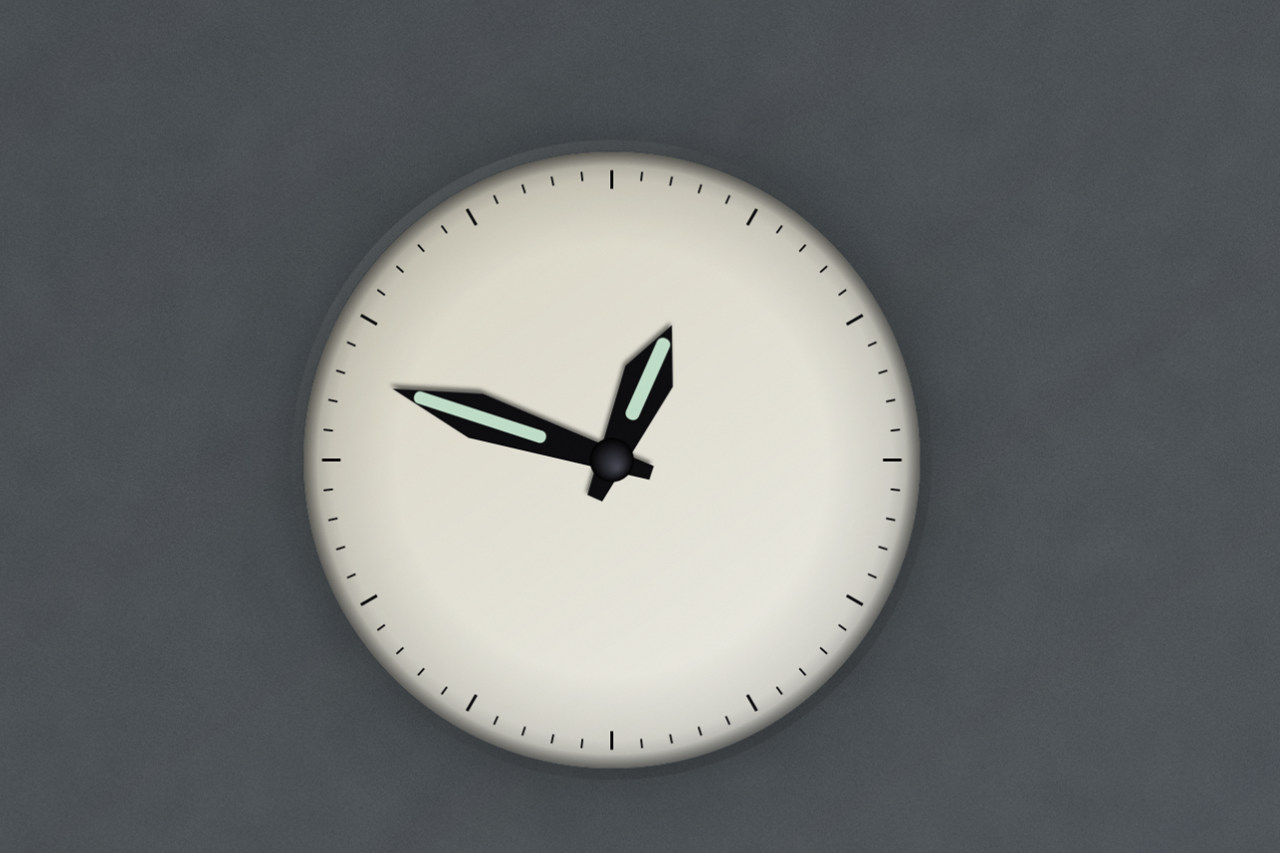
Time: {"hour": 12, "minute": 48}
